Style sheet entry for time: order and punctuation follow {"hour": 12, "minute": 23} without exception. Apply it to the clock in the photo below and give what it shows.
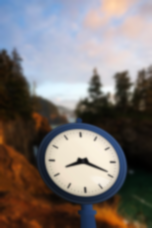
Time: {"hour": 8, "minute": 19}
